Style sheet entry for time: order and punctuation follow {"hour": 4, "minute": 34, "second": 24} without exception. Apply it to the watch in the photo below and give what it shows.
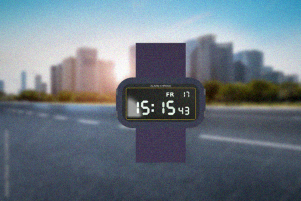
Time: {"hour": 15, "minute": 15, "second": 43}
